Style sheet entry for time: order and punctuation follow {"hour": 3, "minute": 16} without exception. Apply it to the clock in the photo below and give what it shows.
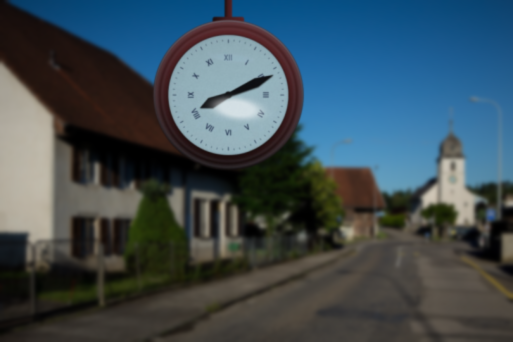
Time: {"hour": 8, "minute": 11}
